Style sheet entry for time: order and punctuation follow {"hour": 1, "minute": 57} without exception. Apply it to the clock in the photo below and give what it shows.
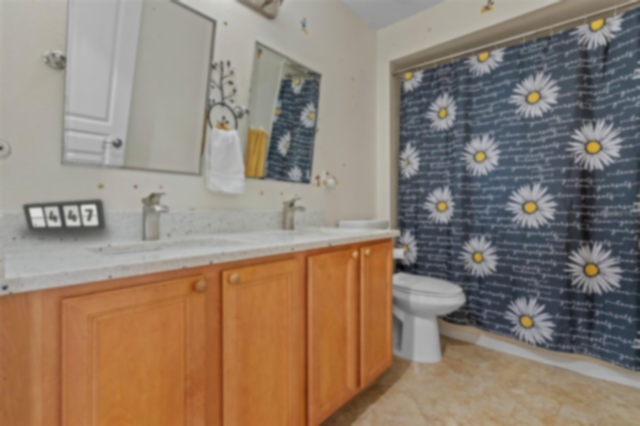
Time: {"hour": 4, "minute": 47}
